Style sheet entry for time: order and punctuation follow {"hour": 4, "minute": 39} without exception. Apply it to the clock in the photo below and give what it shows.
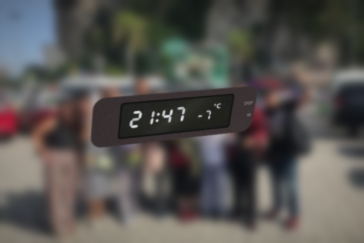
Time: {"hour": 21, "minute": 47}
